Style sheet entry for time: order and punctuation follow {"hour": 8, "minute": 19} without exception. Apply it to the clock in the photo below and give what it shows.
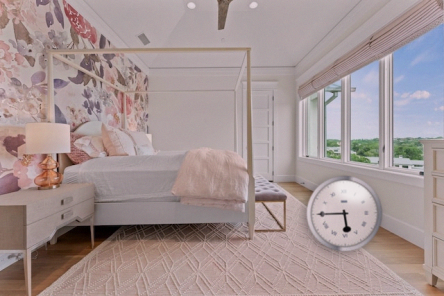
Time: {"hour": 5, "minute": 45}
